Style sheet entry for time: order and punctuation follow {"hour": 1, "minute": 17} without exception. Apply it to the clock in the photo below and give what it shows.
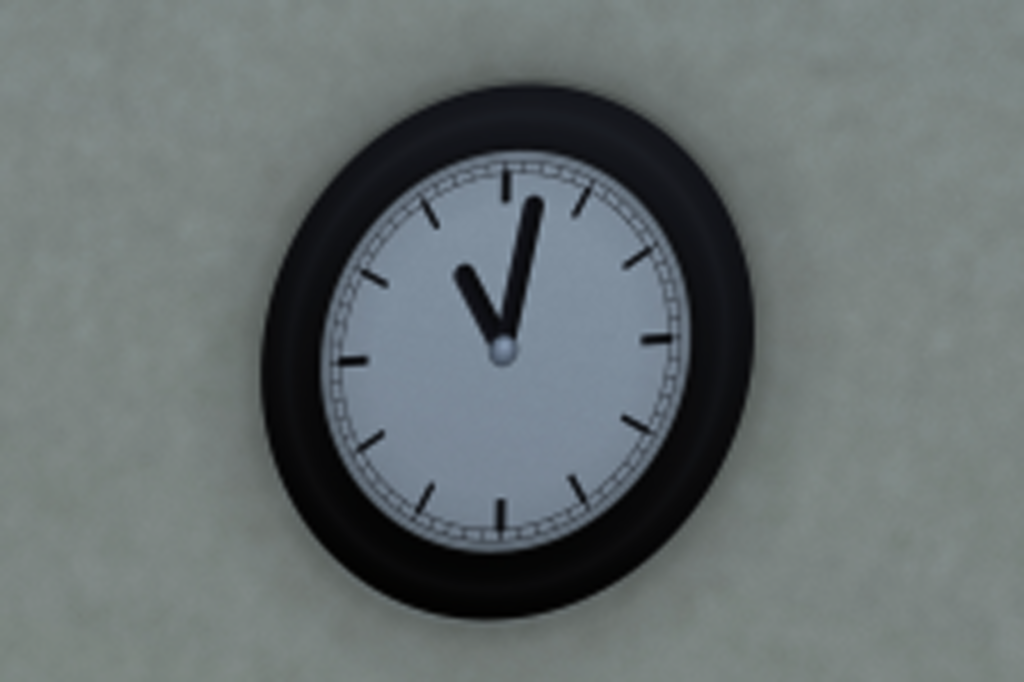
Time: {"hour": 11, "minute": 2}
